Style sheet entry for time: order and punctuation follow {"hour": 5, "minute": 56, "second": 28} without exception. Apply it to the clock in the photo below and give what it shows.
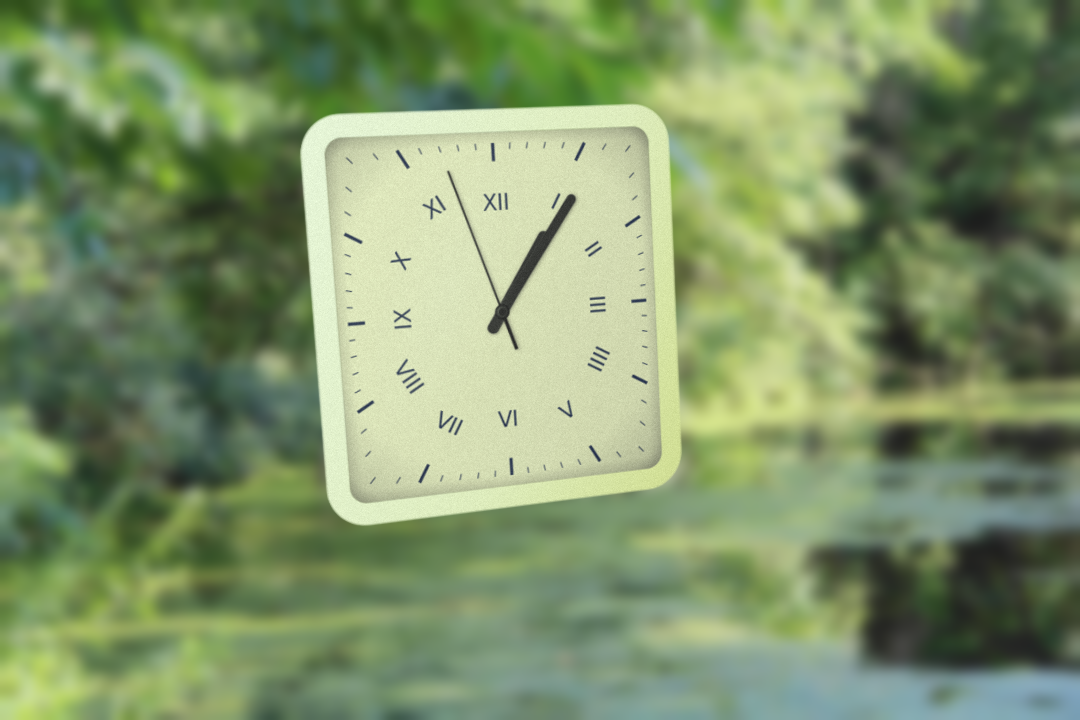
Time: {"hour": 1, "minute": 5, "second": 57}
